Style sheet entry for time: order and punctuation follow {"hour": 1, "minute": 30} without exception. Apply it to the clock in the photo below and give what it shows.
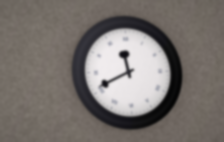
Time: {"hour": 11, "minute": 41}
